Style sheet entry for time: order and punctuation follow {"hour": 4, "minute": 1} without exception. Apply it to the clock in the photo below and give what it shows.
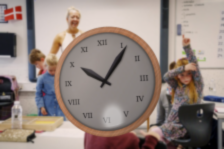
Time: {"hour": 10, "minute": 6}
